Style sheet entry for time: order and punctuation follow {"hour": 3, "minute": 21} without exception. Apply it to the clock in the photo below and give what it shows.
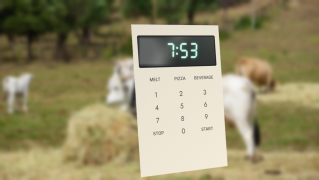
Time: {"hour": 7, "minute": 53}
